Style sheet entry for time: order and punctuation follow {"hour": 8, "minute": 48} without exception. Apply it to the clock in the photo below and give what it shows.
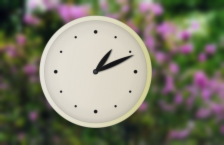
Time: {"hour": 1, "minute": 11}
